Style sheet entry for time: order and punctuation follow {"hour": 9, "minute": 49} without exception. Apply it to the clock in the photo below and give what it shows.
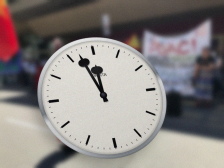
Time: {"hour": 11, "minute": 57}
